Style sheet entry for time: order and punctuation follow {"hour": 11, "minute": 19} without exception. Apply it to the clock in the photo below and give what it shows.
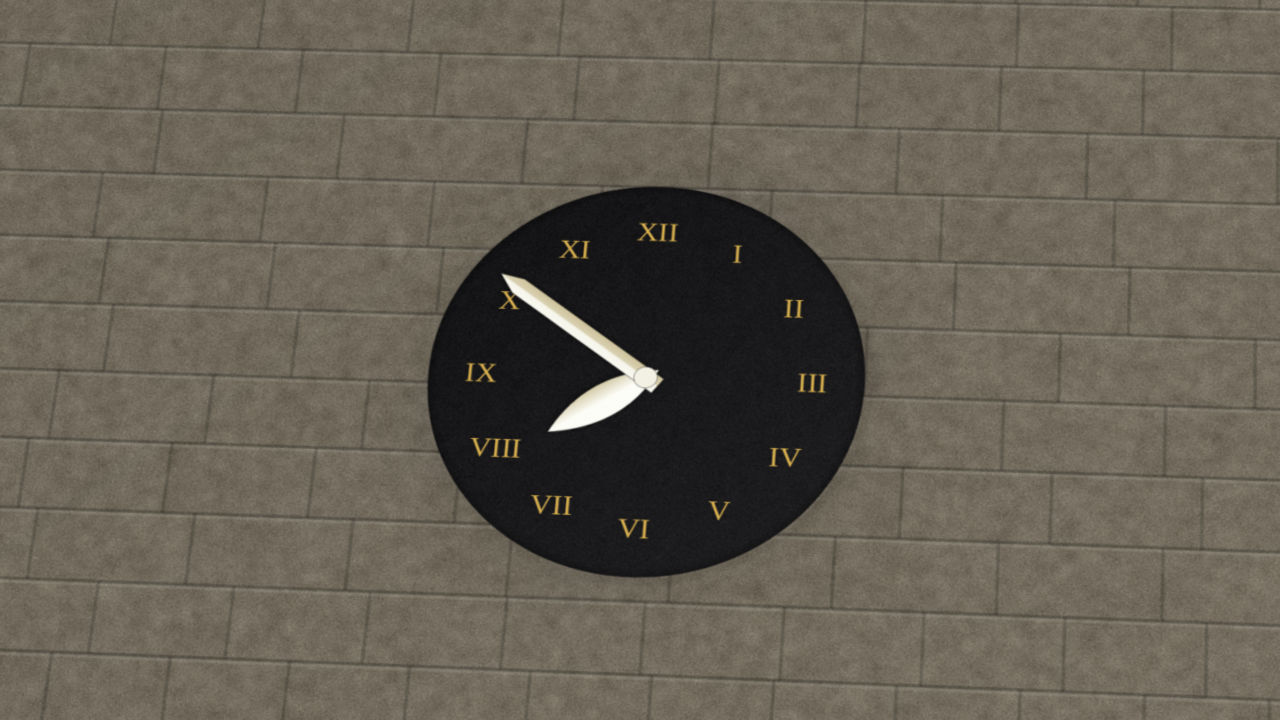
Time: {"hour": 7, "minute": 51}
